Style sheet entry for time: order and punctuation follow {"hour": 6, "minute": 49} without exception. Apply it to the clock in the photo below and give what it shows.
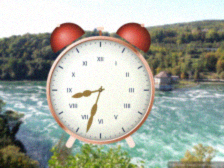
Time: {"hour": 8, "minute": 33}
